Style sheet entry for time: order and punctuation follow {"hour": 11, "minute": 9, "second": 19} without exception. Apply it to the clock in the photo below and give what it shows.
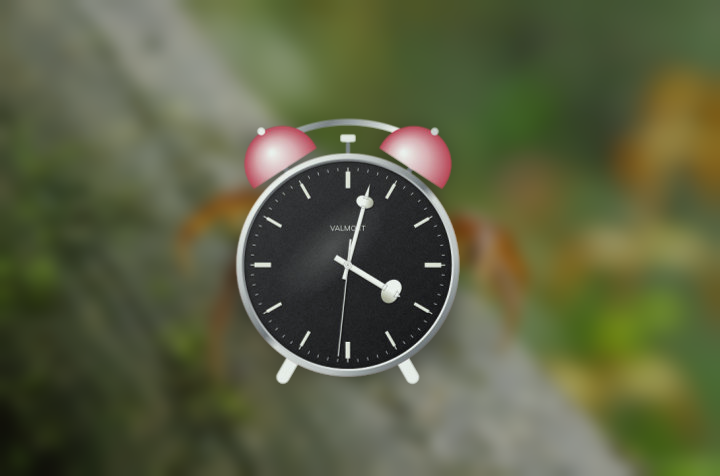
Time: {"hour": 4, "minute": 2, "second": 31}
